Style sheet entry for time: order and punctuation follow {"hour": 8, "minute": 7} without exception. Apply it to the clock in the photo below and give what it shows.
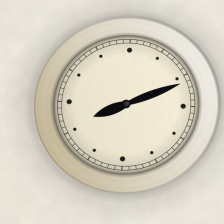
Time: {"hour": 8, "minute": 11}
